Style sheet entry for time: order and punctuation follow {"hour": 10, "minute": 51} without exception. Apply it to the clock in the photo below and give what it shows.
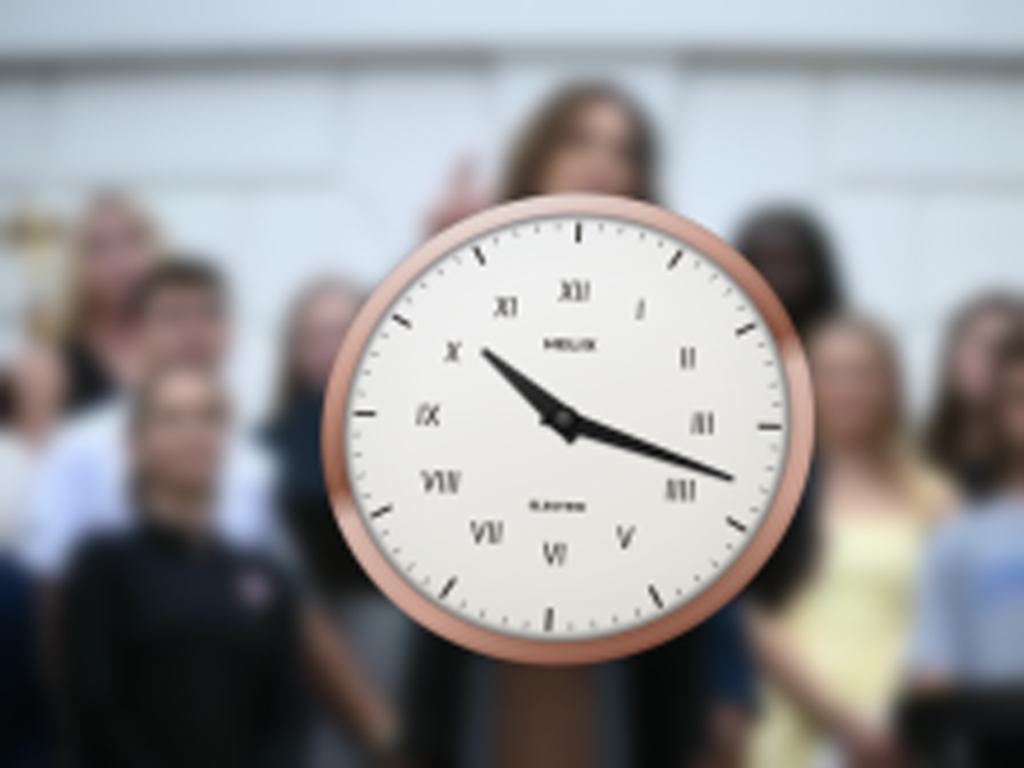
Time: {"hour": 10, "minute": 18}
